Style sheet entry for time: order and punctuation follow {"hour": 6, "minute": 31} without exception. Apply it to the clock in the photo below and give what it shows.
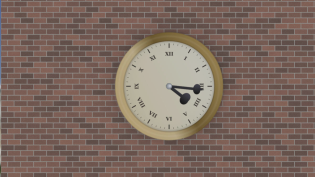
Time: {"hour": 4, "minute": 16}
